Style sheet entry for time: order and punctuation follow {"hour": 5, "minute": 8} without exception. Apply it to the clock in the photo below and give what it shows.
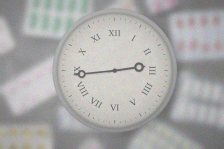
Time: {"hour": 2, "minute": 44}
